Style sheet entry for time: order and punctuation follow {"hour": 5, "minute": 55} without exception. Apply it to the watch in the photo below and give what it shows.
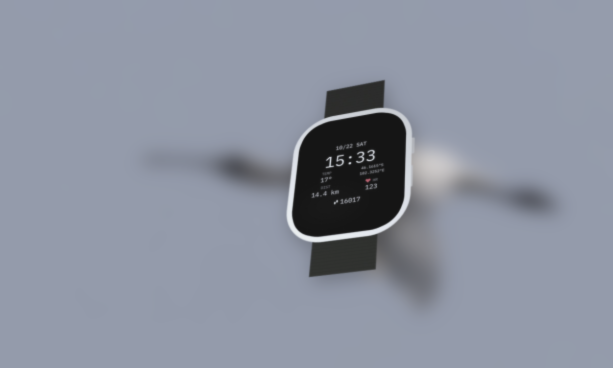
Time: {"hour": 15, "minute": 33}
